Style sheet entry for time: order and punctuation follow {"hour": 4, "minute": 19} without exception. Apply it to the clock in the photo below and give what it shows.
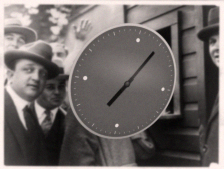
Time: {"hour": 7, "minute": 5}
